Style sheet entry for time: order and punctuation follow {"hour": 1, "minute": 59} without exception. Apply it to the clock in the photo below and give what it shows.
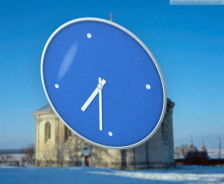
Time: {"hour": 7, "minute": 32}
